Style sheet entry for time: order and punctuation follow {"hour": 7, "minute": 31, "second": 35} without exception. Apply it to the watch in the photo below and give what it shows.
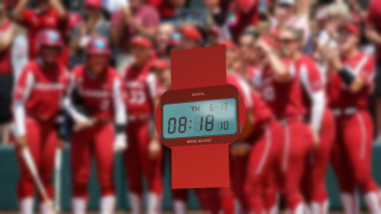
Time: {"hour": 8, "minute": 18, "second": 10}
